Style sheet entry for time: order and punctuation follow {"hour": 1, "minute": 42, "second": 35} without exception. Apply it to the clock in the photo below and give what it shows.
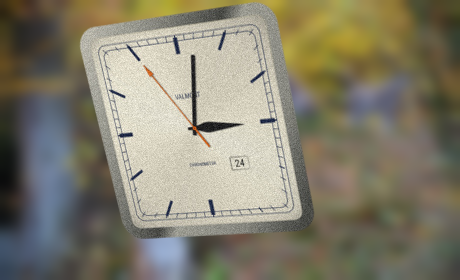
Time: {"hour": 3, "minute": 1, "second": 55}
